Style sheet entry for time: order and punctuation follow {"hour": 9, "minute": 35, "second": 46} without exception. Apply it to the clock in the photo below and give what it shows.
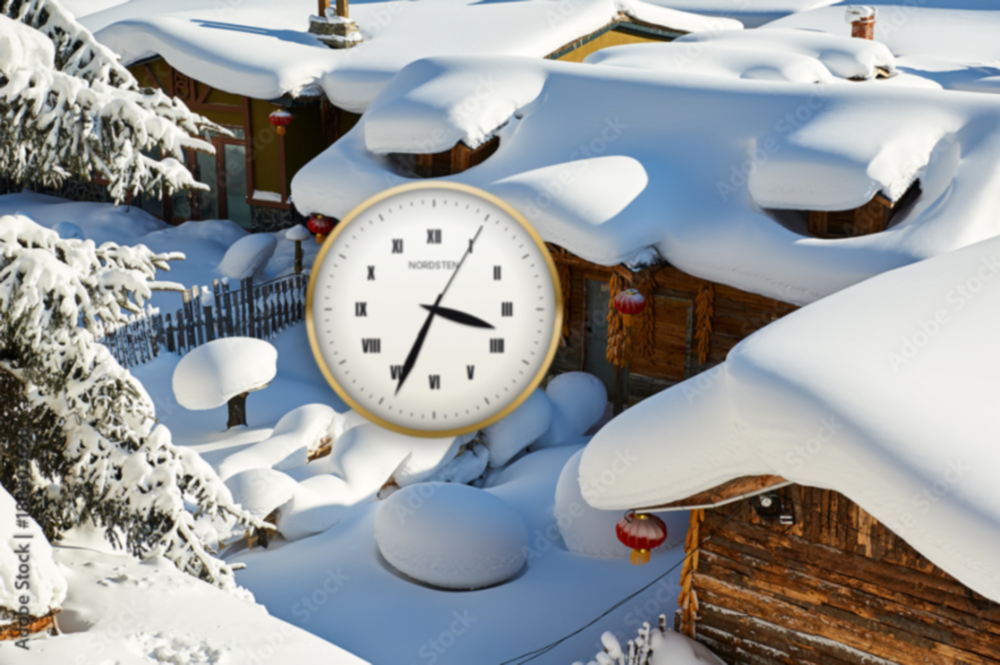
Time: {"hour": 3, "minute": 34, "second": 5}
